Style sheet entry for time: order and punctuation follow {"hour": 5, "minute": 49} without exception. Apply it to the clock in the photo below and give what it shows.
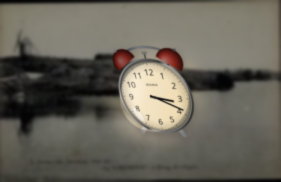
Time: {"hour": 3, "minute": 19}
